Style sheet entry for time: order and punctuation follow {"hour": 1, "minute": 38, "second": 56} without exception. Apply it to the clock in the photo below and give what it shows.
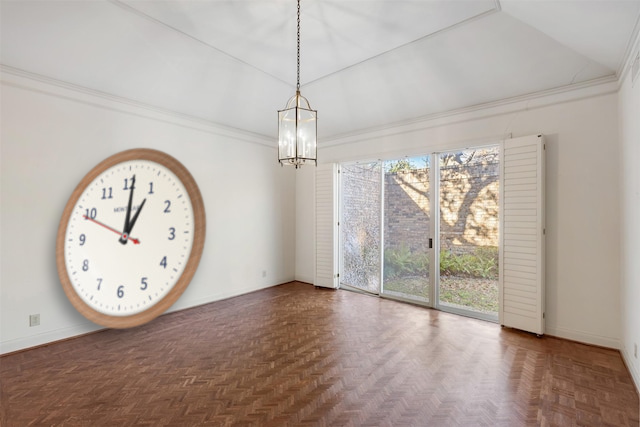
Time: {"hour": 1, "minute": 0, "second": 49}
